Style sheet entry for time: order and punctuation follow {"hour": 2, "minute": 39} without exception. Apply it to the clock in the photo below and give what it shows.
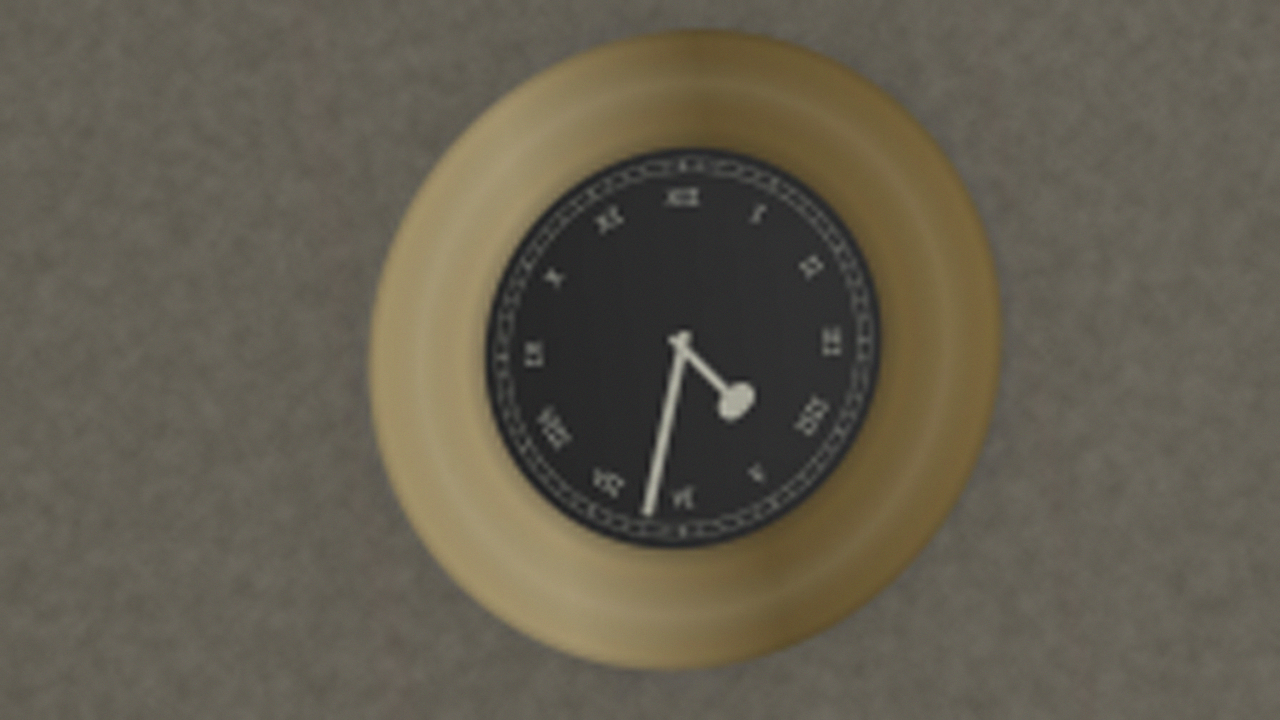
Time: {"hour": 4, "minute": 32}
